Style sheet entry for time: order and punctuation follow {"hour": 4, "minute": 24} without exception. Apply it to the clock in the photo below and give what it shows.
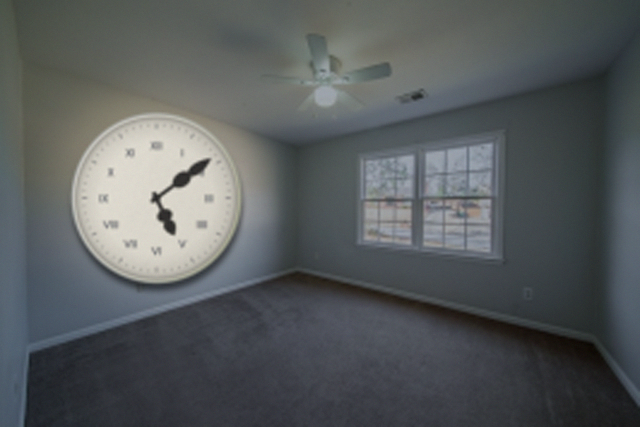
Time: {"hour": 5, "minute": 9}
